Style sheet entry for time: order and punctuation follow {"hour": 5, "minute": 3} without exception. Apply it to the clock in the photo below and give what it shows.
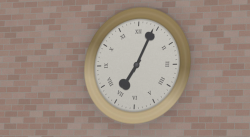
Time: {"hour": 7, "minute": 4}
